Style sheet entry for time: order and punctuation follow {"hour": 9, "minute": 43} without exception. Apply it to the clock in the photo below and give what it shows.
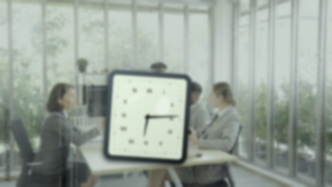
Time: {"hour": 6, "minute": 14}
